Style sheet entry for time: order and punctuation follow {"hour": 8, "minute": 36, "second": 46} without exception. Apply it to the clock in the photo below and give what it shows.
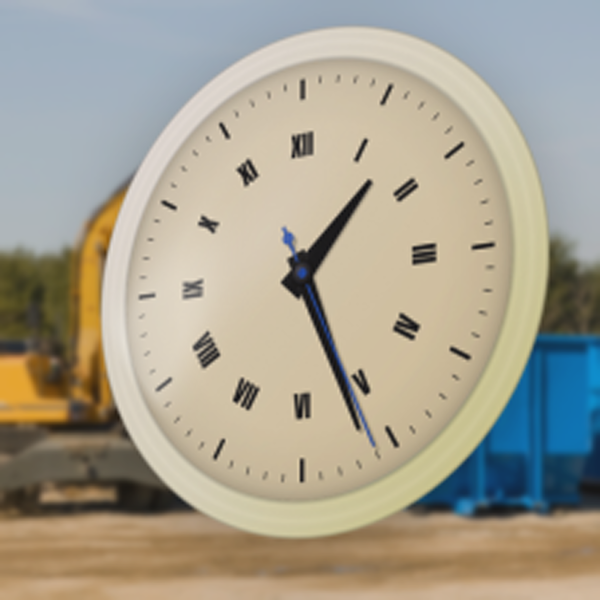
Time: {"hour": 1, "minute": 26, "second": 26}
